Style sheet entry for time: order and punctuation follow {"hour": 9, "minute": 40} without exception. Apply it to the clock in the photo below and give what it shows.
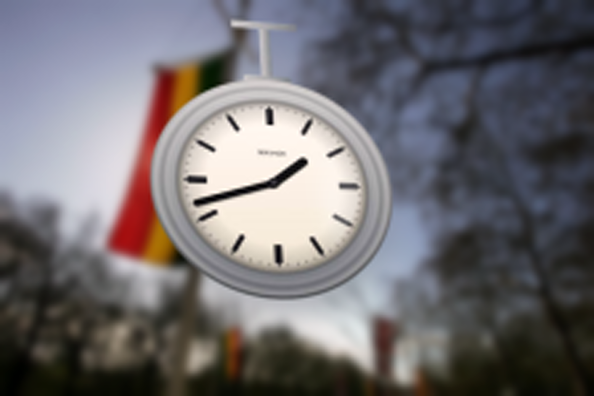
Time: {"hour": 1, "minute": 42}
